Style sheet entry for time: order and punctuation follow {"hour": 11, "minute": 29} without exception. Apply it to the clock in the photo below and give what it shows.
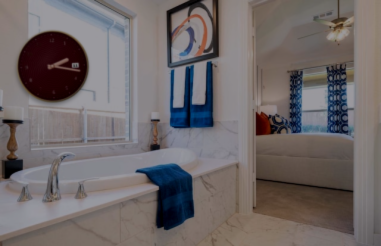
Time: {"hour": 2, "minute": 17}
